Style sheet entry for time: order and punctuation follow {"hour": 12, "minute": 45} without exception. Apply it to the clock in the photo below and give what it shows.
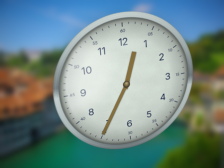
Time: {"hour": 12, "minute": 35}
